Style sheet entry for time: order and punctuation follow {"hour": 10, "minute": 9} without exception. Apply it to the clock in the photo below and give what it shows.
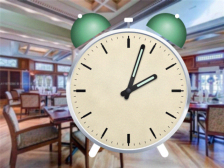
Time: {"hour": 2, "minute": 3}
